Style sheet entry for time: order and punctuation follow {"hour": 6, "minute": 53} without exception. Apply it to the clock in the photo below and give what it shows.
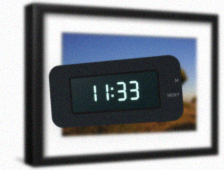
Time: {"hour": 11, "minute": 33}
